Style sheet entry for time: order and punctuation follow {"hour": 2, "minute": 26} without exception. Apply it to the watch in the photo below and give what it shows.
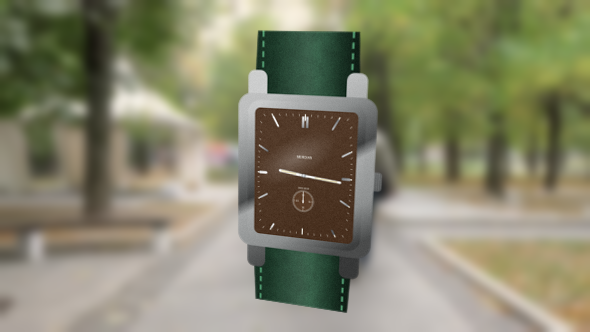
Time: {"hour": 9, "minute": 16}
